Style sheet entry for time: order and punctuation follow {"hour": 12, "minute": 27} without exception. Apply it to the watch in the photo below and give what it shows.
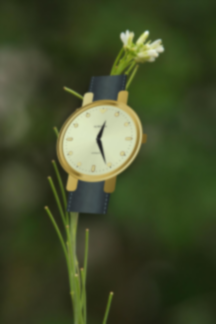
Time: {"hour": 12, "minute": 26}
